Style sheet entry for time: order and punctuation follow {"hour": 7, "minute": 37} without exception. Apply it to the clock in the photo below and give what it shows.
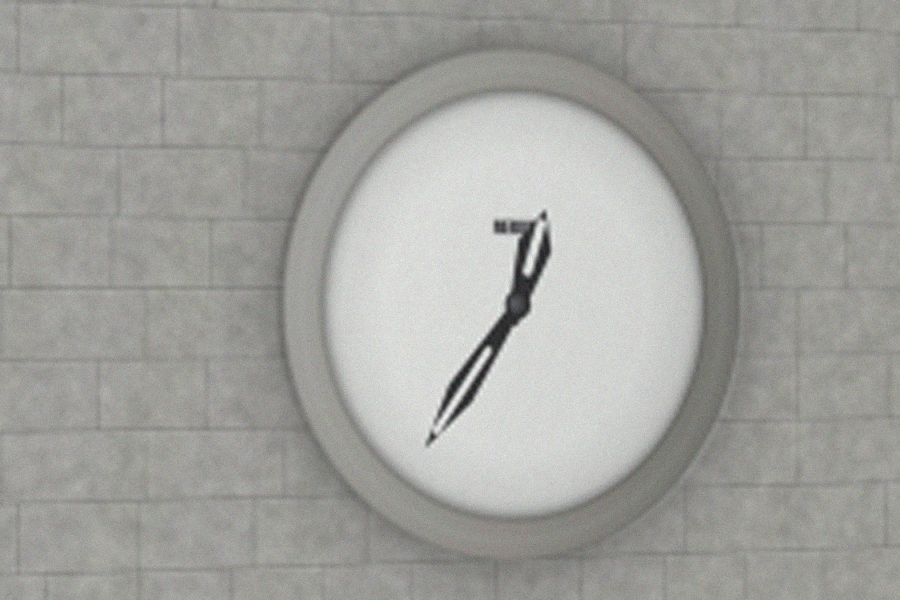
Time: {"hour": 12, "minute": 36}
